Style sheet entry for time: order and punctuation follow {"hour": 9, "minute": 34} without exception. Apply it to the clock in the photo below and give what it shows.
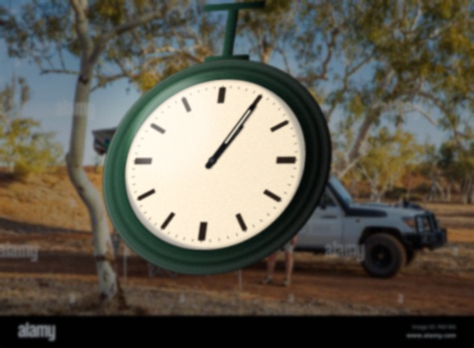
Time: {"hour": 1, "minute": 5}
